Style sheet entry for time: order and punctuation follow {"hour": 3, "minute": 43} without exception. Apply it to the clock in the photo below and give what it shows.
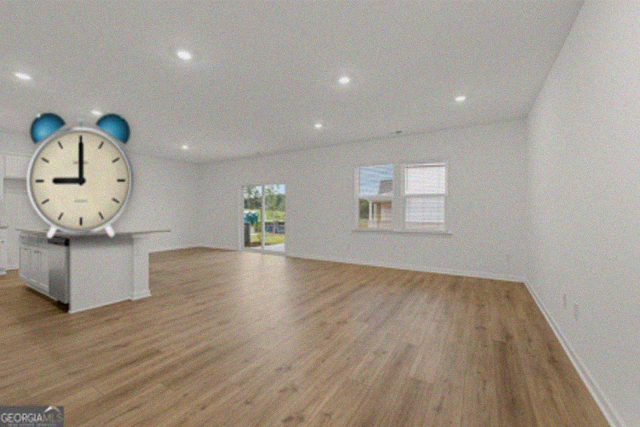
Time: {"hour": 9, "minute": 0}
